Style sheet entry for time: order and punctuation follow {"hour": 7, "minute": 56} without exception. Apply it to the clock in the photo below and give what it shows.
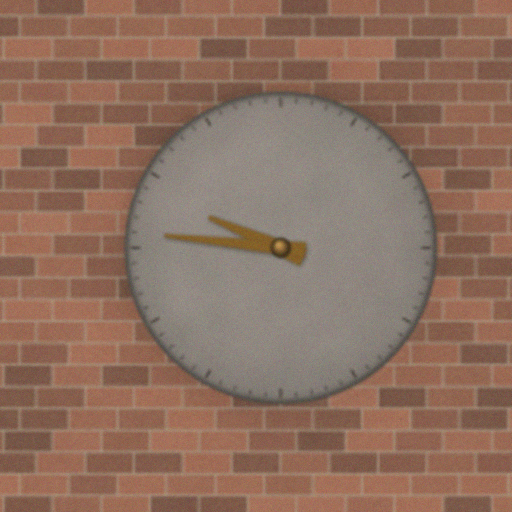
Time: {"hour": 9, "minute": 46}
